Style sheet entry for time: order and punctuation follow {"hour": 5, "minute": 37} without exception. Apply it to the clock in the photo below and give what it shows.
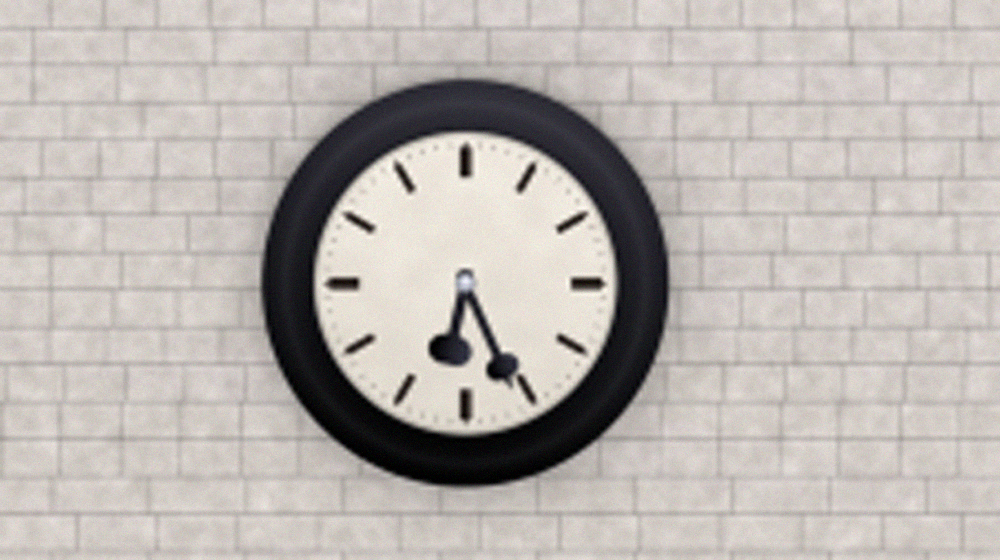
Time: {"hour": 6, "minute": 26}
